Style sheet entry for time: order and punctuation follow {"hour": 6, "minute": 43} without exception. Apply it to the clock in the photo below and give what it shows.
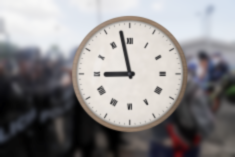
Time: {"hour": 8, "minute": 58}
